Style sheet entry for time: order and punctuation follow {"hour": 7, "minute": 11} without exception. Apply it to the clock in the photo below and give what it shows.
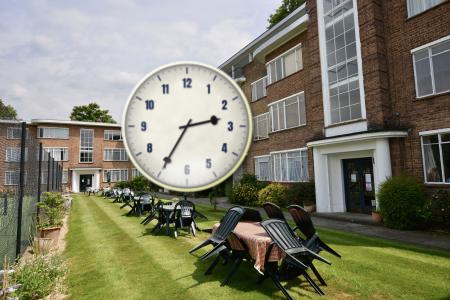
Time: {"hour": 2, "minute": 35}
